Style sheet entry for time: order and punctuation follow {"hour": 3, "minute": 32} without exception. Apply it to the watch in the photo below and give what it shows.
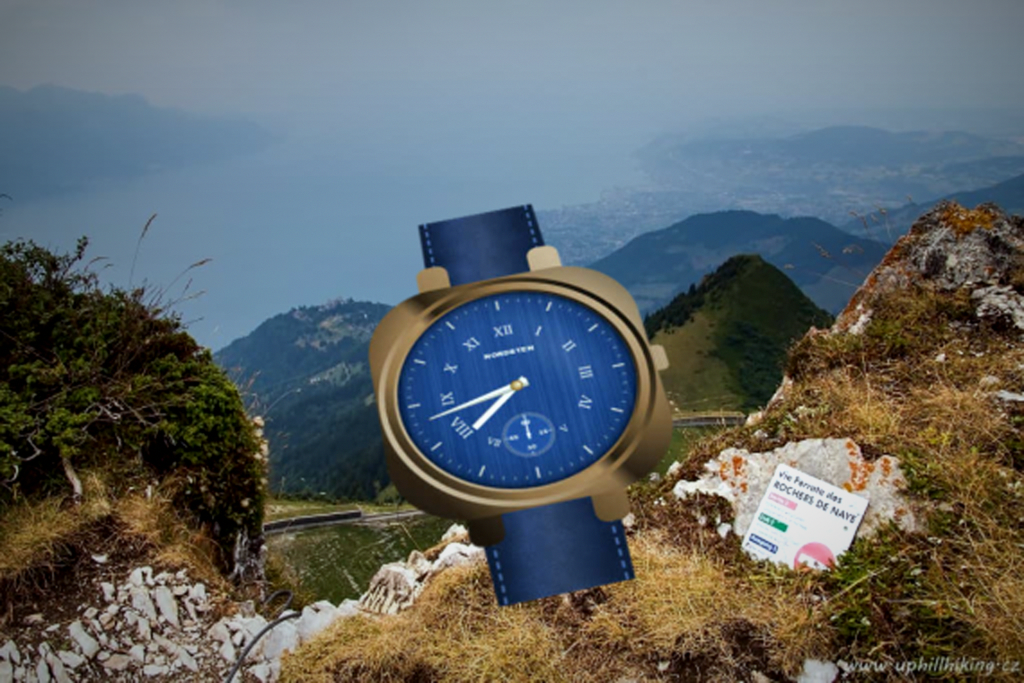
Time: {"hour": 7, "minute": 43}
